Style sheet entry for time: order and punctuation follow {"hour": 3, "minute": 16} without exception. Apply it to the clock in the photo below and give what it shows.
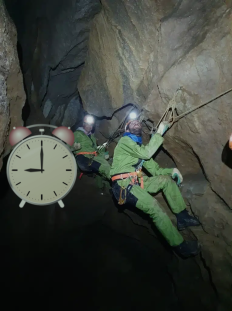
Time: {"hour": 9, "minute": 0}
